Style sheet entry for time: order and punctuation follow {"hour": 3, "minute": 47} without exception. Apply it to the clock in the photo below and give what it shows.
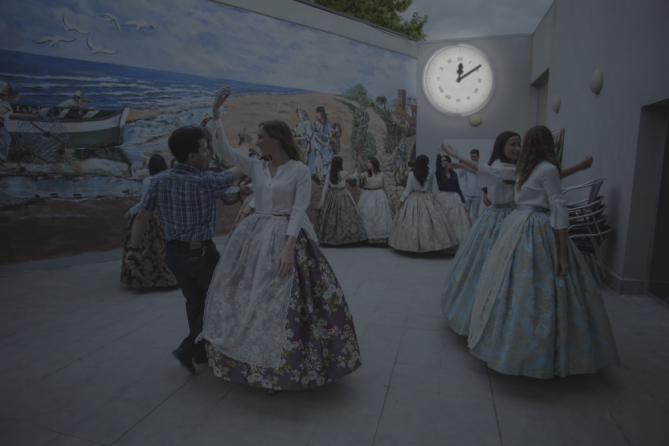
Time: {"hour": 12, "minute": 9}
